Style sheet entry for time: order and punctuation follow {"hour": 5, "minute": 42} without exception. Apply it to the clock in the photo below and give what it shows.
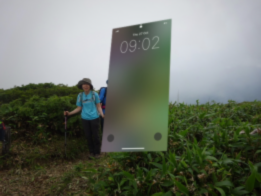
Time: {"hour": 9, "minute": 2}
